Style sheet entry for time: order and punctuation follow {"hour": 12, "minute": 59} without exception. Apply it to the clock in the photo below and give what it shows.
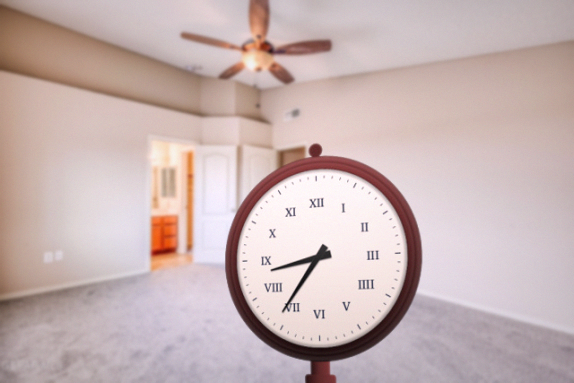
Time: {"hour": 8, "minute": 36}
